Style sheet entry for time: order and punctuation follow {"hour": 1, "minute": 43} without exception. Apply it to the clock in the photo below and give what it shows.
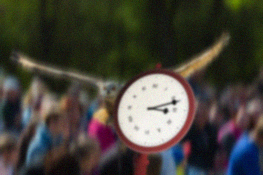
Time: {"hour": 3, "minute": 12}
